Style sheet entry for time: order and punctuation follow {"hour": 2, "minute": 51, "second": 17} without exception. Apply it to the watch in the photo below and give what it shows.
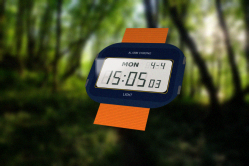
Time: {"hour": 15, "minute": 5, "second": 3}
